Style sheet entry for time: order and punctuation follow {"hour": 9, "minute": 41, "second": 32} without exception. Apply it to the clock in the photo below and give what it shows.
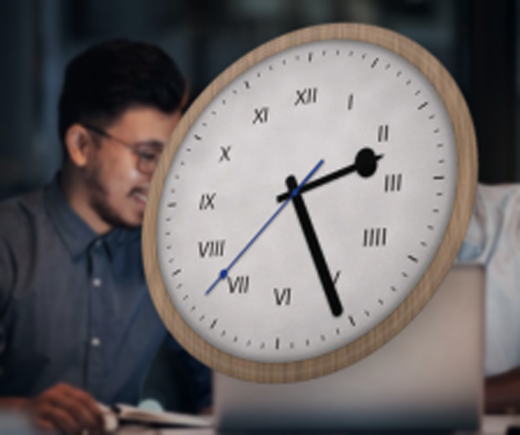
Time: {"hour": 2, "minute": 25, "second": 37}
